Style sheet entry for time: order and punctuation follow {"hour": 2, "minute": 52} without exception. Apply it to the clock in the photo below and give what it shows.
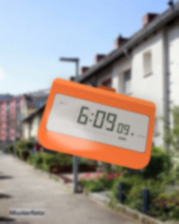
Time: {"hour": 6, "minute": 9}
